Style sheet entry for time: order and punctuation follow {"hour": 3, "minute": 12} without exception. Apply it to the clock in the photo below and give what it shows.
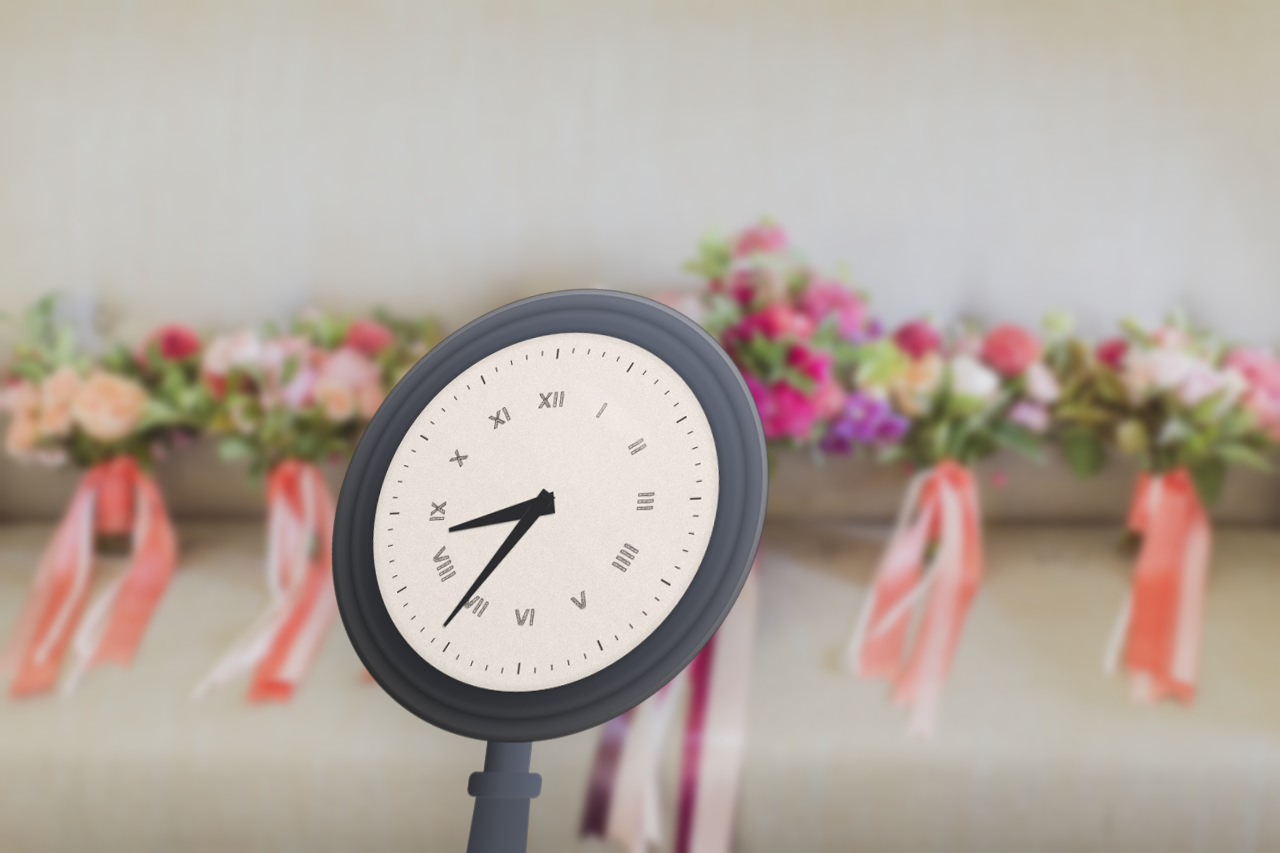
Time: {"hour": 8, "minute": 36}
